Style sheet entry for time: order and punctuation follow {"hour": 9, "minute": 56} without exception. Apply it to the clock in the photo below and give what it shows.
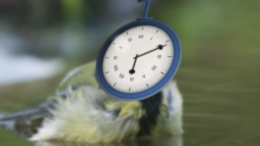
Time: {"hour": 6, "minute": 11}
